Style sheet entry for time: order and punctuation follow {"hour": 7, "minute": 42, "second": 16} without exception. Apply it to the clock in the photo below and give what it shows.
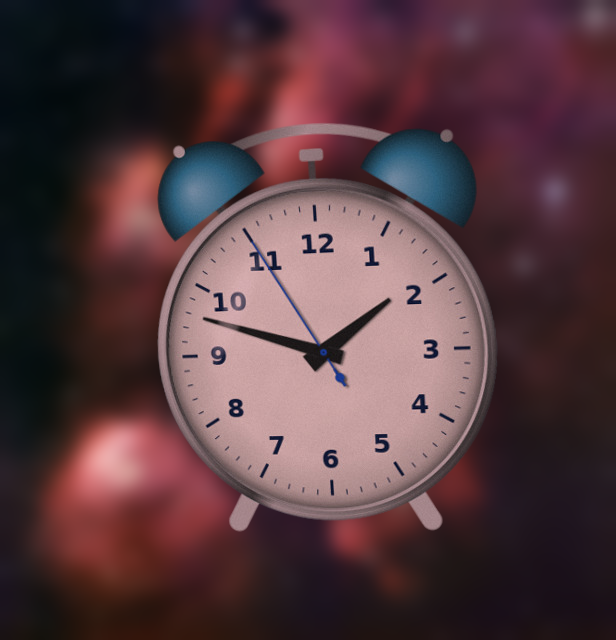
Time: {"hour": 1, "minute": 47, "second": 55}
